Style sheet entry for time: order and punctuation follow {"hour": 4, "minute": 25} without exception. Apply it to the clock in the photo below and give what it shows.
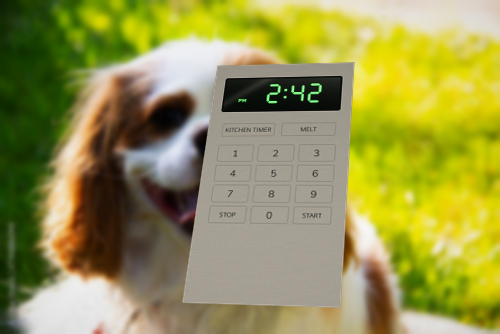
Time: {"hour": 2, "minute": 42}
